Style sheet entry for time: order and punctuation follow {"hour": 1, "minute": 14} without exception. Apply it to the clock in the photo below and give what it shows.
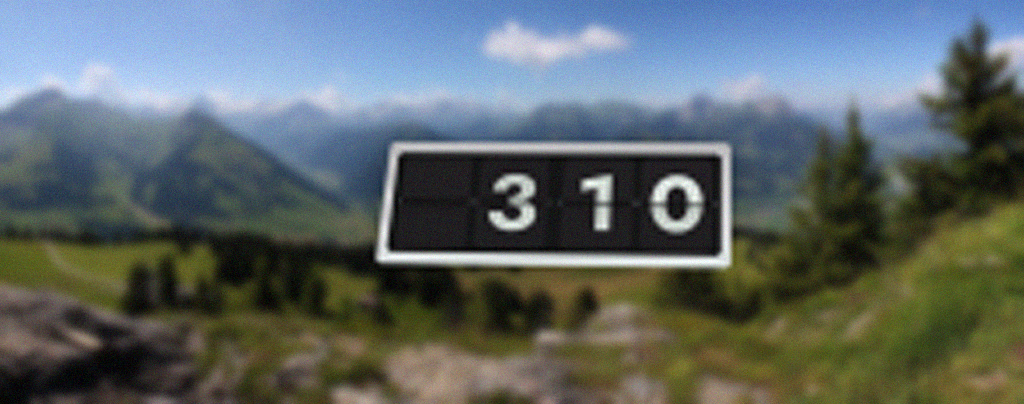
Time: {"hour": 3, "minute": 10}
